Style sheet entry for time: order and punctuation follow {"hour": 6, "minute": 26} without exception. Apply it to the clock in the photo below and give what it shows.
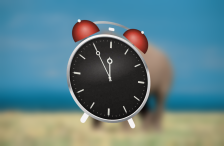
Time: {"hour": 11, "minute": 55}
